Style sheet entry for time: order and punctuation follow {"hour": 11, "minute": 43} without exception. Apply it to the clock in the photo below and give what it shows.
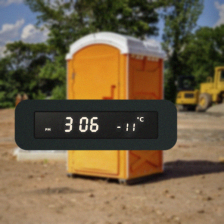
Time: {"hour": 3, "minute": 6}
